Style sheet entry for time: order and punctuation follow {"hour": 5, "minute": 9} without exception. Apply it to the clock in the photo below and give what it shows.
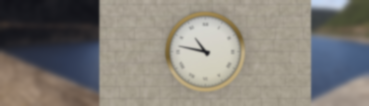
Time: {"hour": 10, "minute": 47}
